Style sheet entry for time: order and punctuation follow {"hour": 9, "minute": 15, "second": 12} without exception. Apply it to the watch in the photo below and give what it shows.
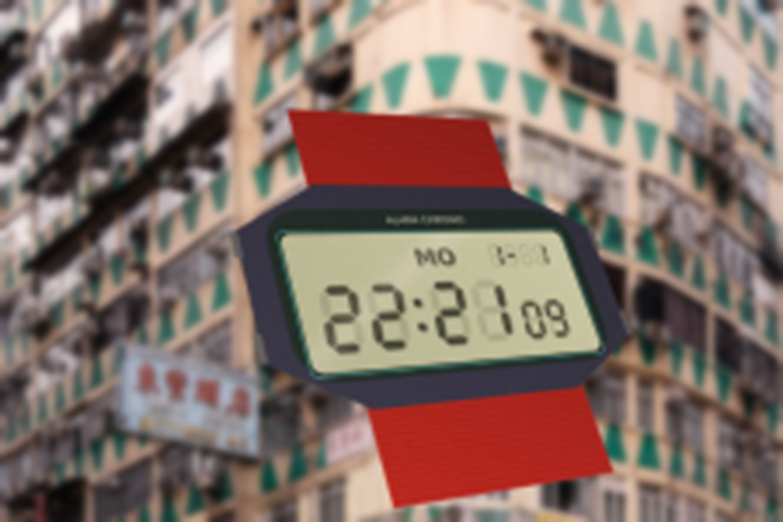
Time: {"hour": 22, "minute": 21, "second": 9}
